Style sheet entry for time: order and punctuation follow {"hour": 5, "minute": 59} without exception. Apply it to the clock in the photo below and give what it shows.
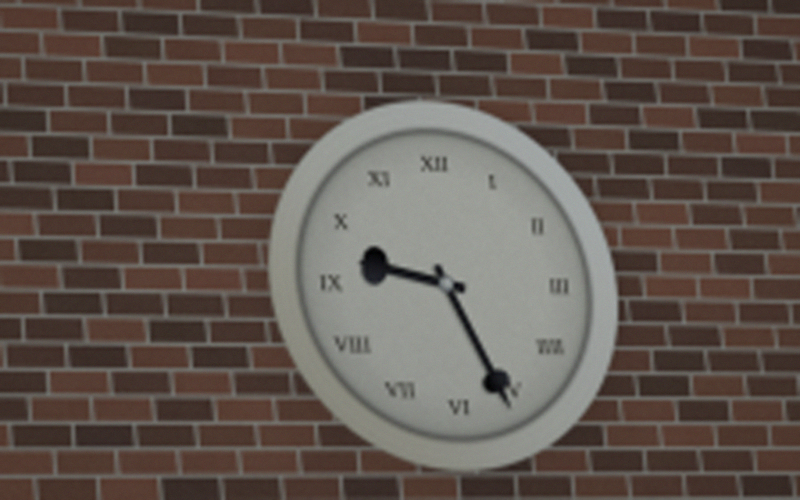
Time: {"hour": 9, "minute": 26}
